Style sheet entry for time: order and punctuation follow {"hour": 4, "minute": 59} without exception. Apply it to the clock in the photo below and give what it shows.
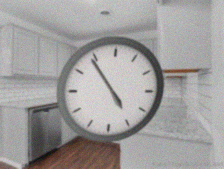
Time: {"hour": 4, "minute": 54}
